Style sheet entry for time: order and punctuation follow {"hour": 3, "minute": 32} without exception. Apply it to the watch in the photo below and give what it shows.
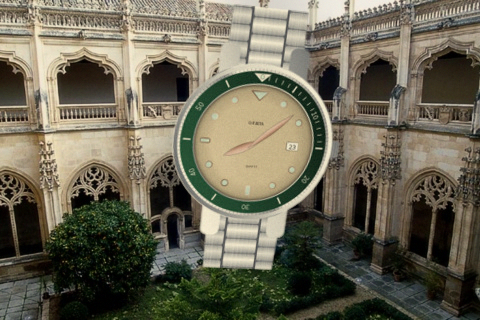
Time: {"hour": 8, "minute": 8}
